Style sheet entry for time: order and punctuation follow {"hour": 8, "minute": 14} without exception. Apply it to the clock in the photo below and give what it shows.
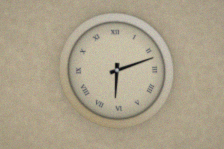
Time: {"hour": 6, "minute": 12}
